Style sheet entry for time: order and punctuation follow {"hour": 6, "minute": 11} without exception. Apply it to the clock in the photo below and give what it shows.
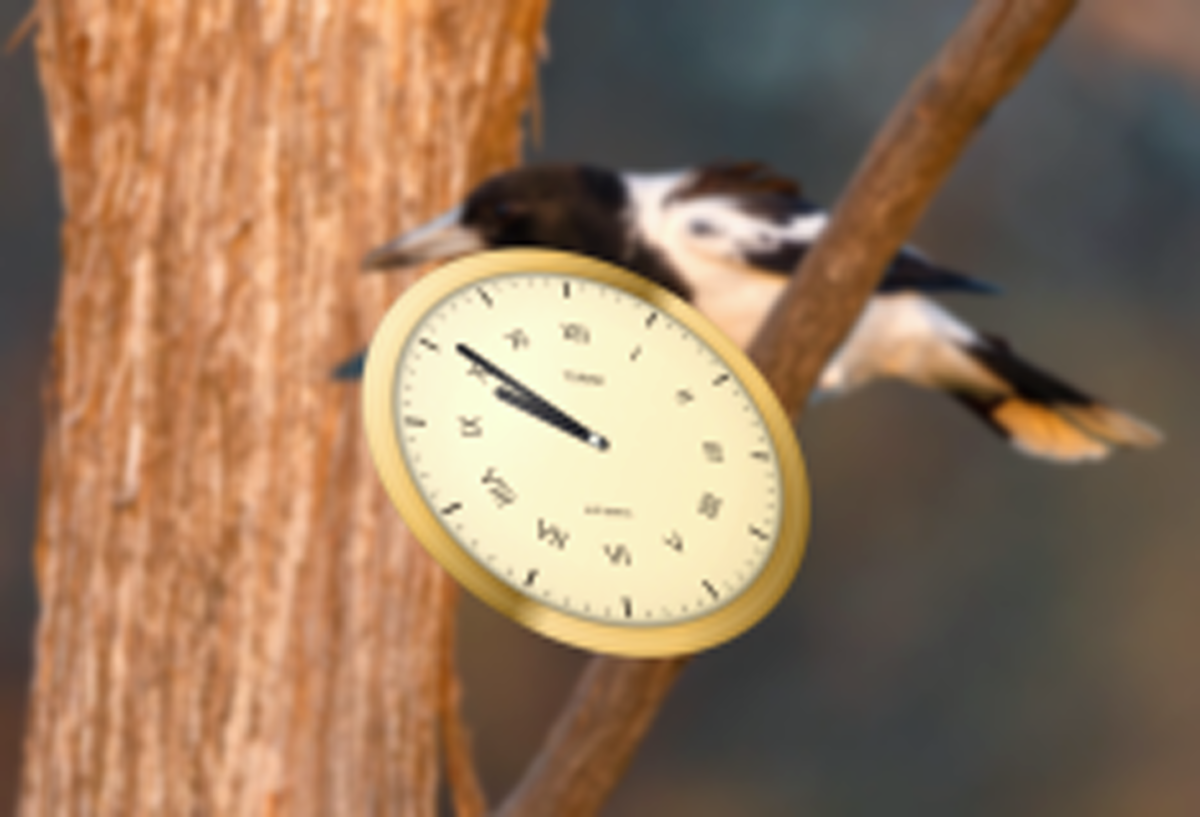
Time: {"hour": 9, "minute": 51}
